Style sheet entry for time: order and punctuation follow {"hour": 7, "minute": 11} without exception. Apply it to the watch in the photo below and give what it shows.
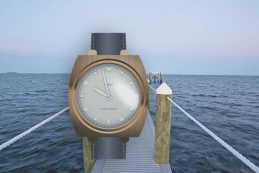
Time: {"hour": 9, "minute": 58}
